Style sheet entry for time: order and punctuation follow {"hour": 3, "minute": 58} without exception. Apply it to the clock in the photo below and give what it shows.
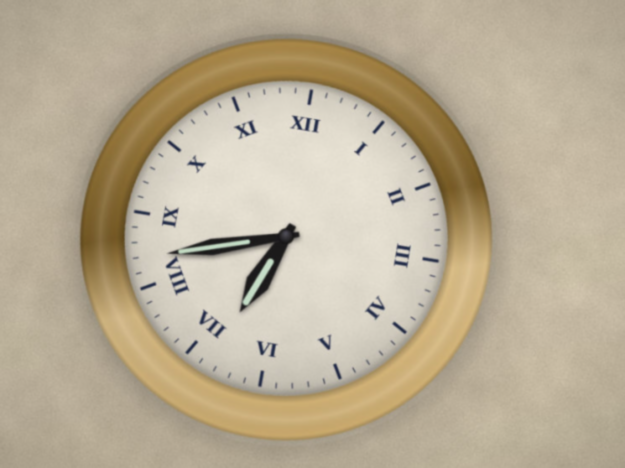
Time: {"hour": 6, "minute": 42}
